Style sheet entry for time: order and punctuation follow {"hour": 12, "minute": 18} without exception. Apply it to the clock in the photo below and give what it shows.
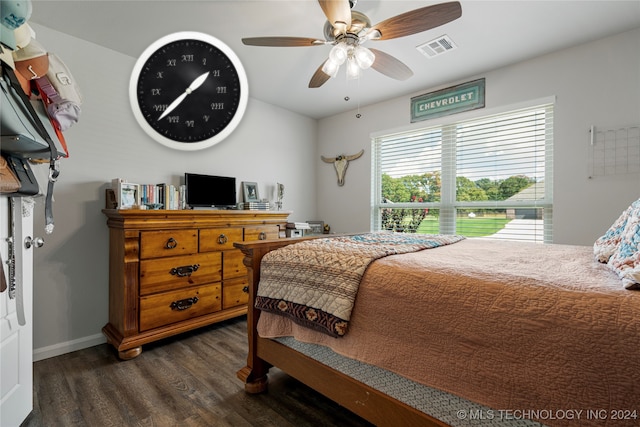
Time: {"hour": 1, "minute": 38}
